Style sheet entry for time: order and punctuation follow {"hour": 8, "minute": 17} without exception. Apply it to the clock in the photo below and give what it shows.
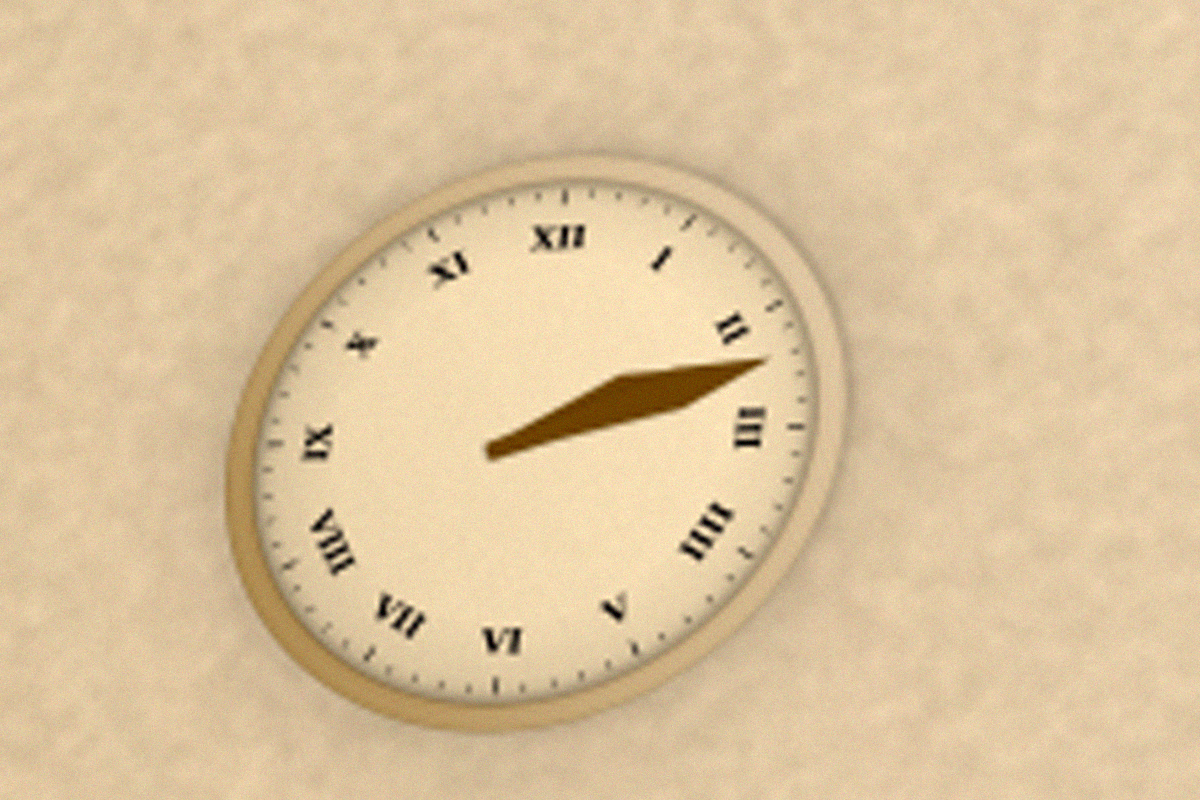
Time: {"hour": 2, "minute": 12}
